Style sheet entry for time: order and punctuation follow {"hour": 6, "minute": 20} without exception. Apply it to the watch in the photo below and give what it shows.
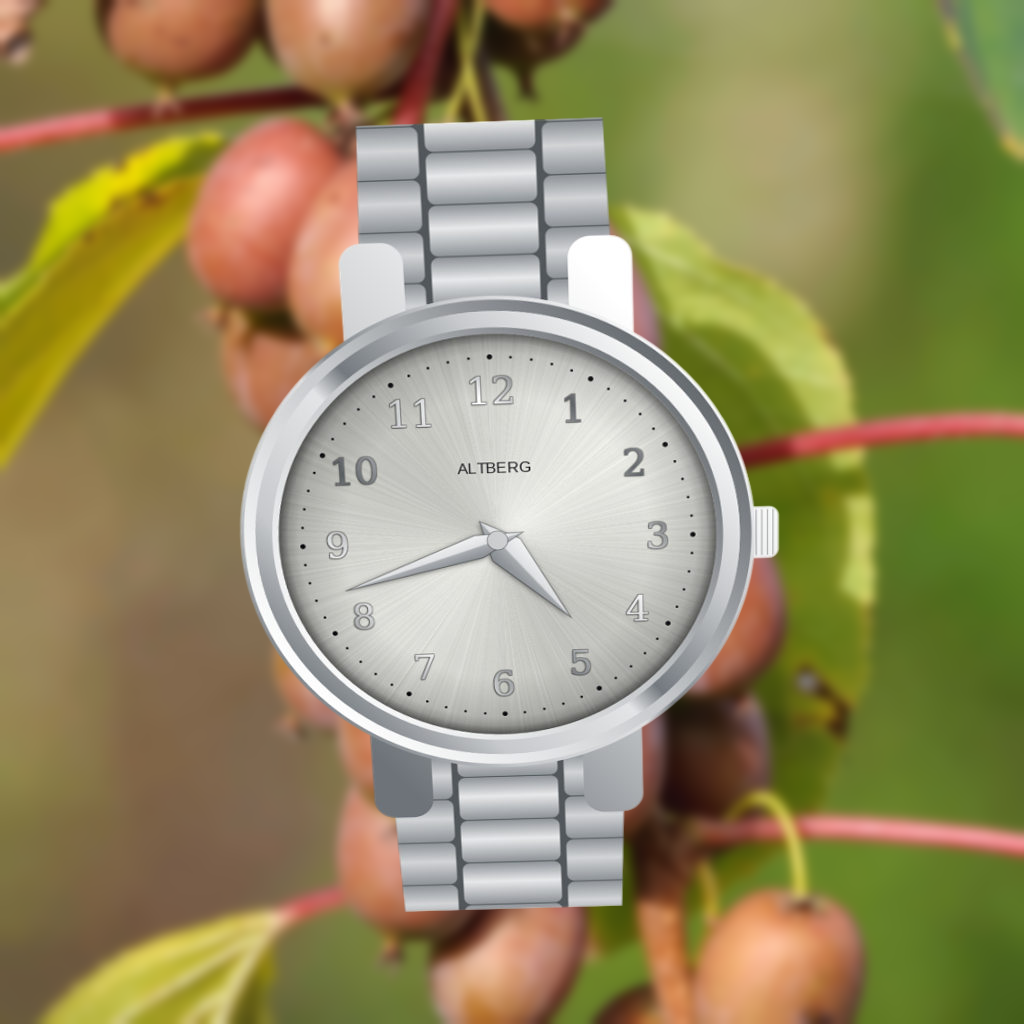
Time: {"hour": 4, "minute": 42}
